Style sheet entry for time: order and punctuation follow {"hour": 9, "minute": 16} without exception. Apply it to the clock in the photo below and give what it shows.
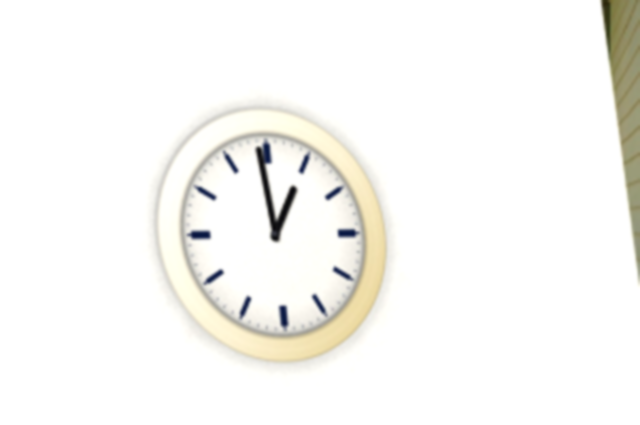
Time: {"hour": 12, "minute": 59}
